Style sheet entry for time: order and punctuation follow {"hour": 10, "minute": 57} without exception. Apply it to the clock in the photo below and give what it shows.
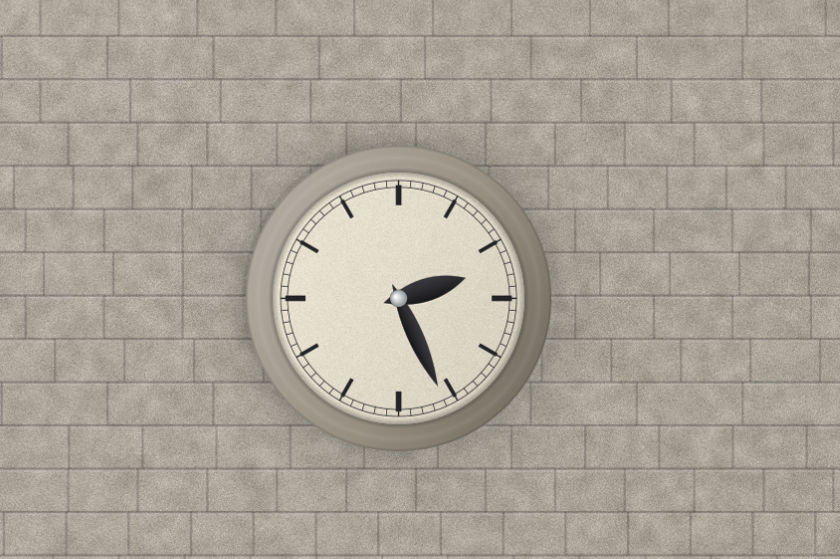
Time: {"hour": 2, "minute": 26}
